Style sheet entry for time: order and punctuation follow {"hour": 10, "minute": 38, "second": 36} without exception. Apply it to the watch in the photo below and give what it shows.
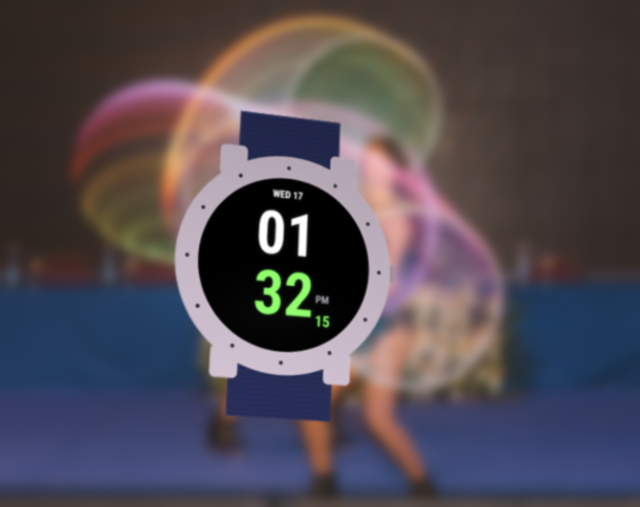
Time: {"hour": 1, "minute": 32, "second": 15}
